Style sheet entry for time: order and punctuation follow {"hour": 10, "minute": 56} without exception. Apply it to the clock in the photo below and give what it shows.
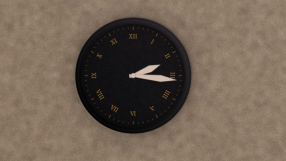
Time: {"hour": 2, "minute": 16}
